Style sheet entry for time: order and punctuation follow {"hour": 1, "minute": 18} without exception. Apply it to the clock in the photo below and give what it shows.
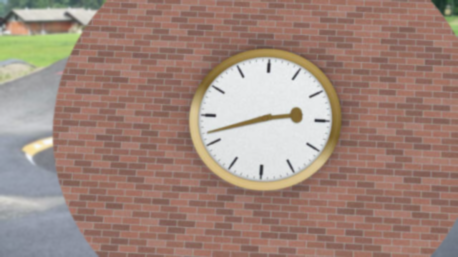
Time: {"hour": 2, "minute": 42}
